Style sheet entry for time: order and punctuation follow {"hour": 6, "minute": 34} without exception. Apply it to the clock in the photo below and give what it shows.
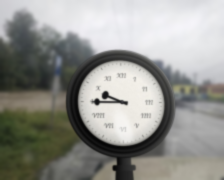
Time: {"hour": 9, "minute": 45}
